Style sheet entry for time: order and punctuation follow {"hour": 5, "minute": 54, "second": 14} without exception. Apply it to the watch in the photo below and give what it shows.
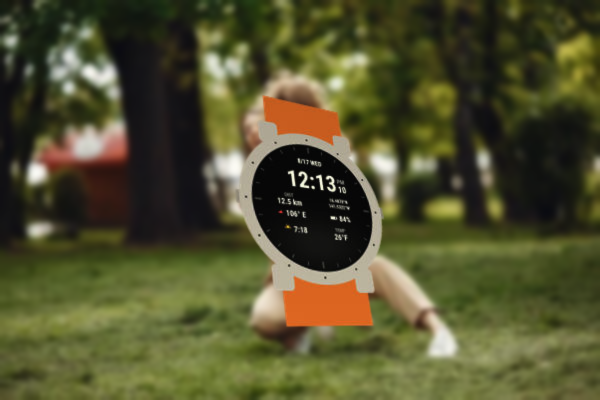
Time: {"hour": 12, "minute": 13, "second": 10}
